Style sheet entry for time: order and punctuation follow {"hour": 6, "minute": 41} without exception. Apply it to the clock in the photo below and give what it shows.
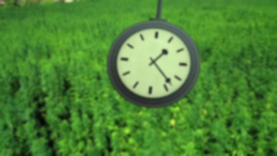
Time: {"hour": 1, "minute": 23}
